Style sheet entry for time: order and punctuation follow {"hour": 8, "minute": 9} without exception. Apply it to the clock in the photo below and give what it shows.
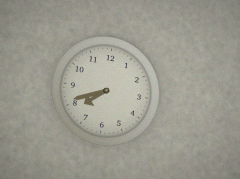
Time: {"hour": 7, "minute": 41}
